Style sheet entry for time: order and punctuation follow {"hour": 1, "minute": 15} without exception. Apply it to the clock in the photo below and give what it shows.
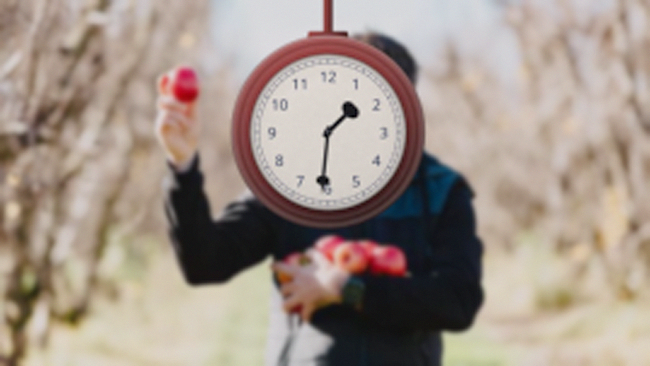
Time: {"hour": 1, "minute": 31}
